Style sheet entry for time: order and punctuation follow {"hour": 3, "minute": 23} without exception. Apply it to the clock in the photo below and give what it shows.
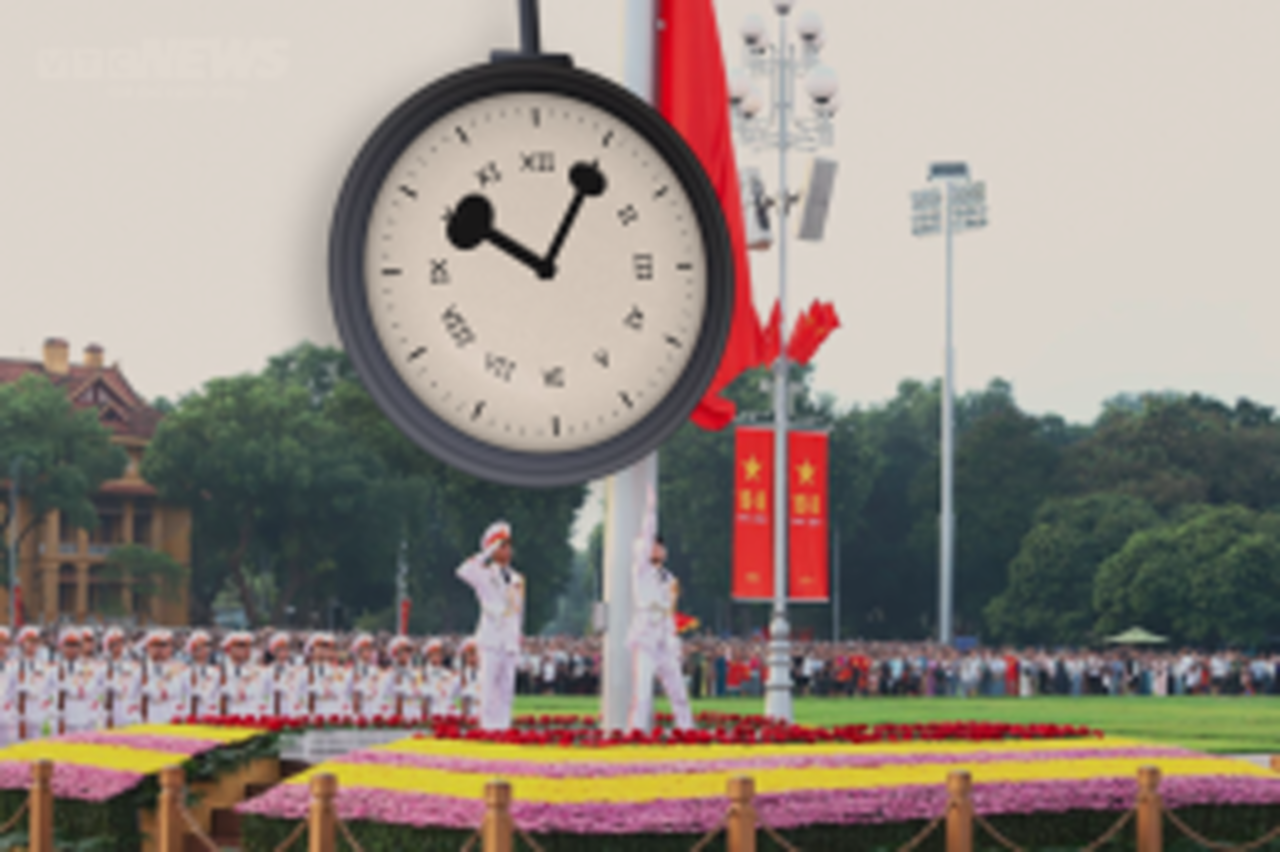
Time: {"hour": 10, "minute": 5}
